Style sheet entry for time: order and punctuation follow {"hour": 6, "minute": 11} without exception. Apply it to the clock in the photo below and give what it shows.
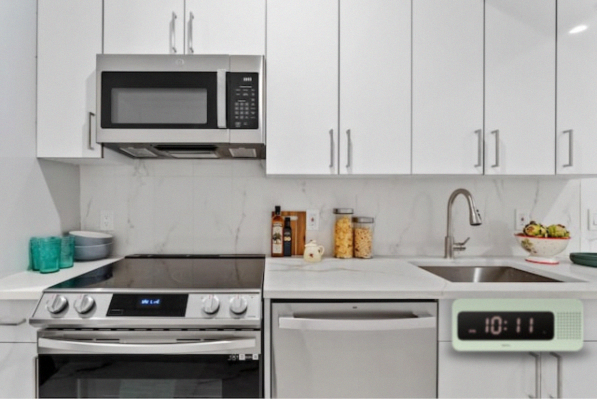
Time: {"hour": 10, "minute": 11}
